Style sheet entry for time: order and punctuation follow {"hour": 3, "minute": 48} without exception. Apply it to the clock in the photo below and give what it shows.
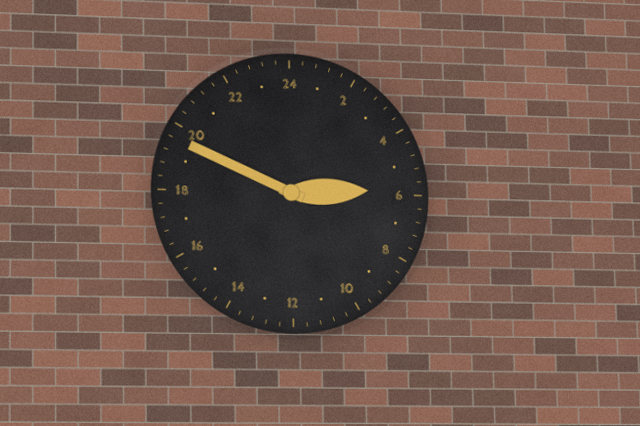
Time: {"hour": 5, "minute": 49}
